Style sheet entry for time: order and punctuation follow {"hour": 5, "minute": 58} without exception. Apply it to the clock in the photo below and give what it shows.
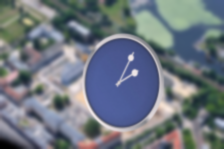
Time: {"hour": 2, "minute": 5}
